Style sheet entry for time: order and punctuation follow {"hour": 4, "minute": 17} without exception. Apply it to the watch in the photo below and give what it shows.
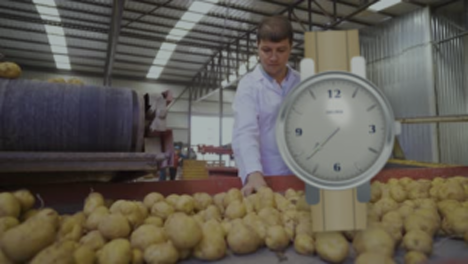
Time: {"hour": 7, "minute": 38}
